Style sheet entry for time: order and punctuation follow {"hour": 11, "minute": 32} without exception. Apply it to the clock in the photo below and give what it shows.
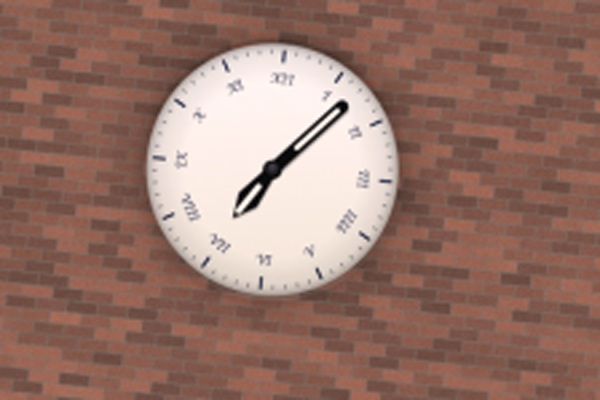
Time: {"hour": 7, "minute": 7}
